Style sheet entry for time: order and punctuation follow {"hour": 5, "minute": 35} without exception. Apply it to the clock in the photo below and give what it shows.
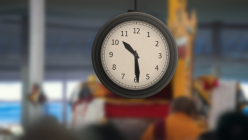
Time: {"hour": 10, "minute": 29}
